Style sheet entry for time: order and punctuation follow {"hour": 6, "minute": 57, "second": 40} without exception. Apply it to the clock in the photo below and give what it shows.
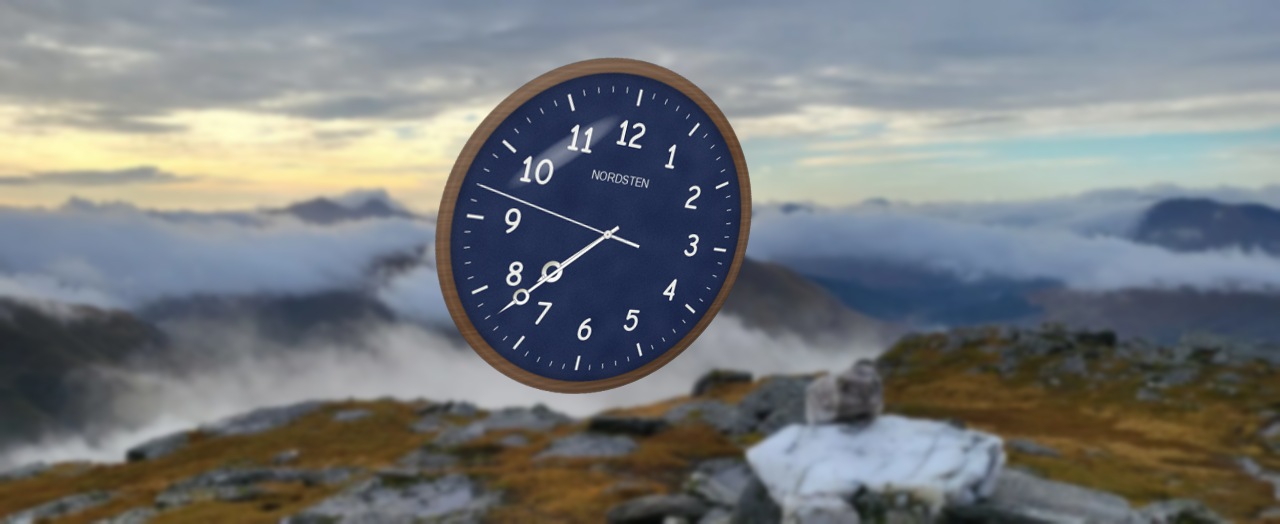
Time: {"hour": 7, "minute": 37, "second": 47}
